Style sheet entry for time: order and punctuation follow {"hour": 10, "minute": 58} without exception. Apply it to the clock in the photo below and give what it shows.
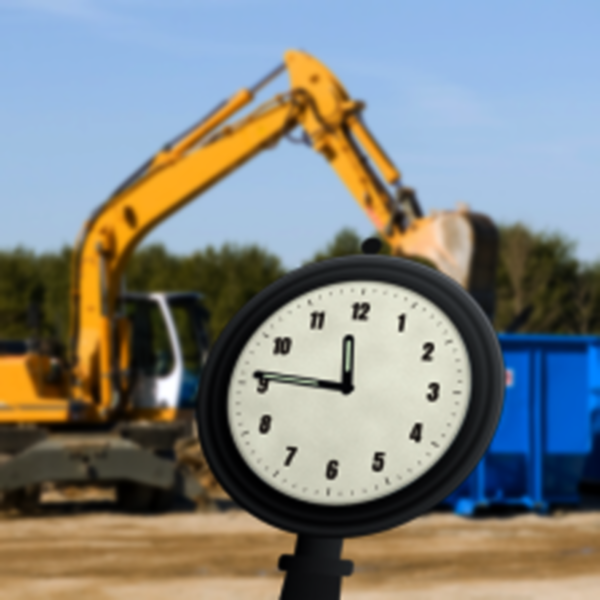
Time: {"hour": 11, "minute": 46}
